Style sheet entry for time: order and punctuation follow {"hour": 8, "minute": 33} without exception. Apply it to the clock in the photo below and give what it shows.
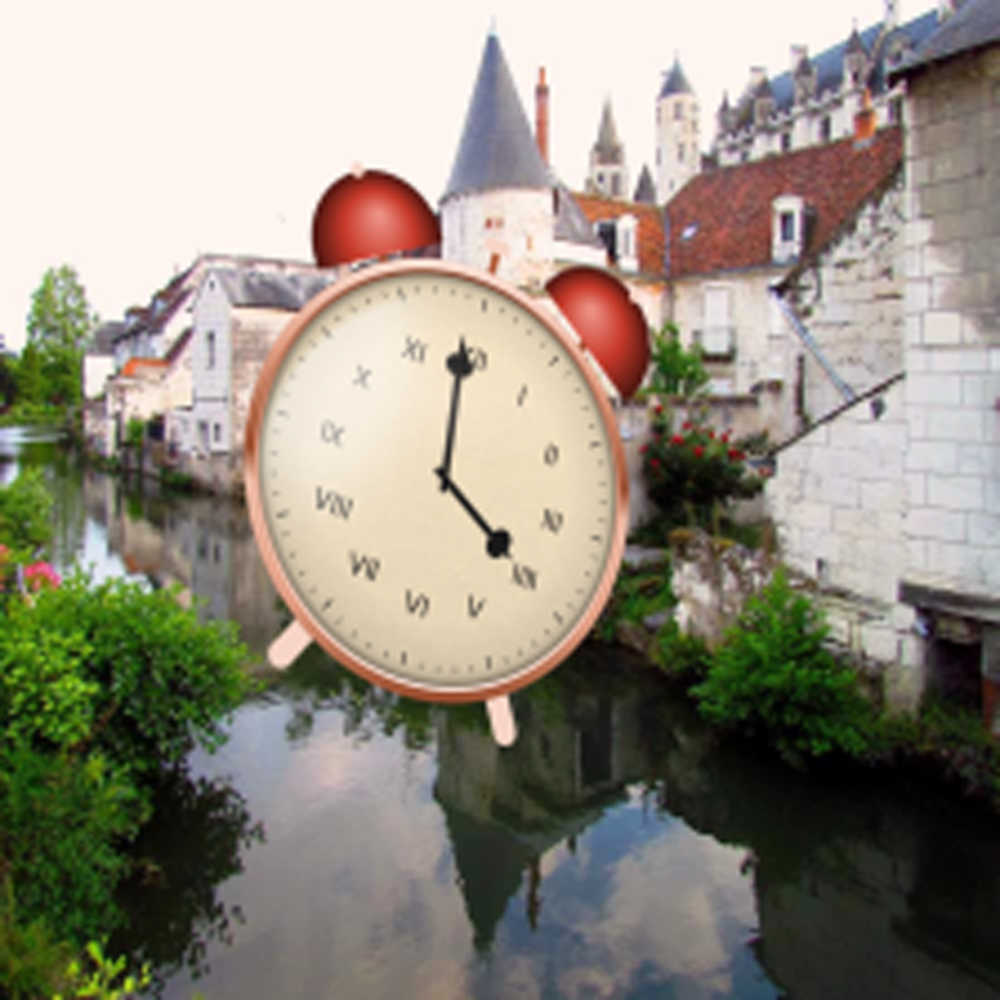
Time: {"hour": 3, "minute": 59}
